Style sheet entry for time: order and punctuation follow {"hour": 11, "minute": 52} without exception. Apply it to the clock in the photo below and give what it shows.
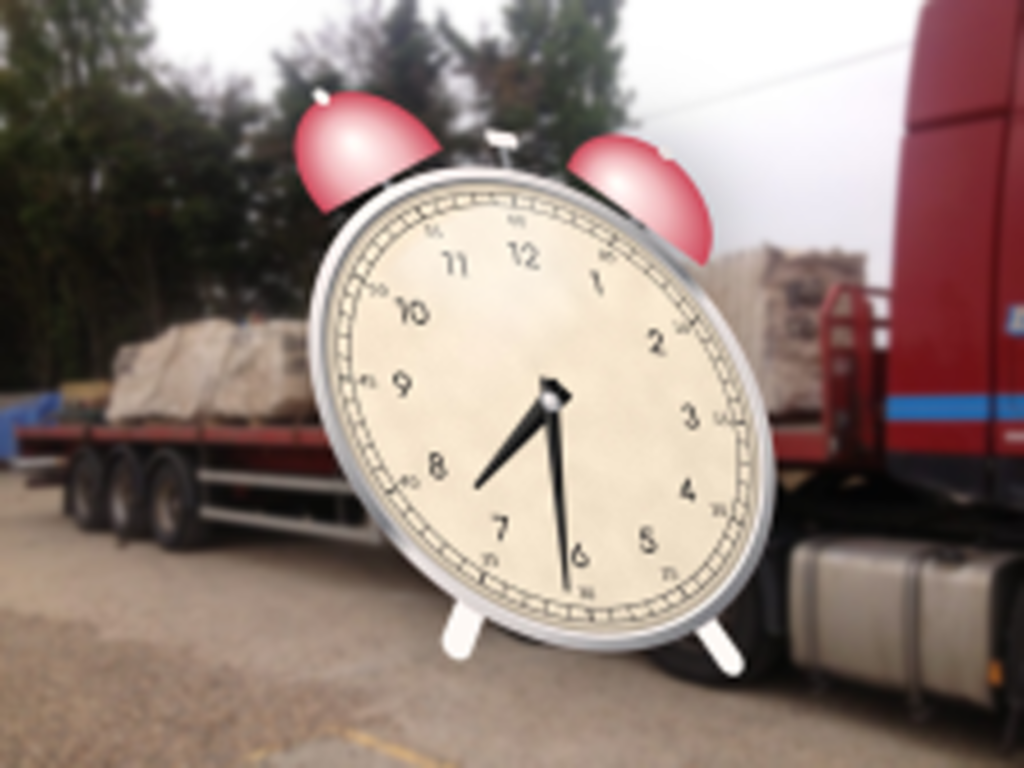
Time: {"hour": 7, "minute": 31}
